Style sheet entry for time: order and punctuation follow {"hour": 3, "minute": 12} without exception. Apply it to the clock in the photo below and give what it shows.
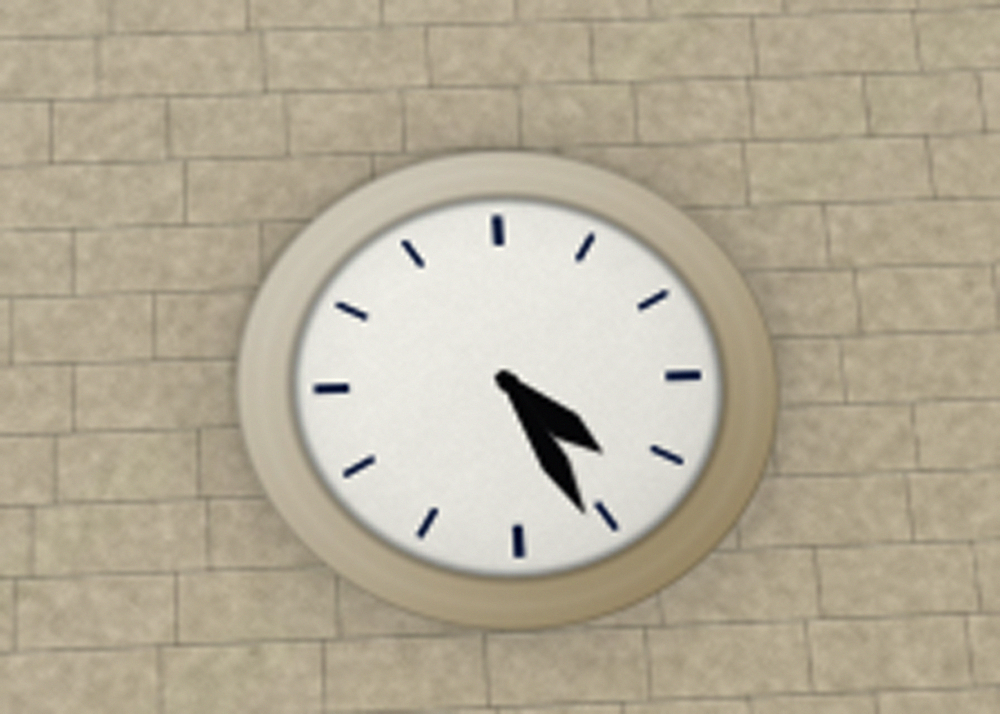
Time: {"hour": 4, "minute": 26}
